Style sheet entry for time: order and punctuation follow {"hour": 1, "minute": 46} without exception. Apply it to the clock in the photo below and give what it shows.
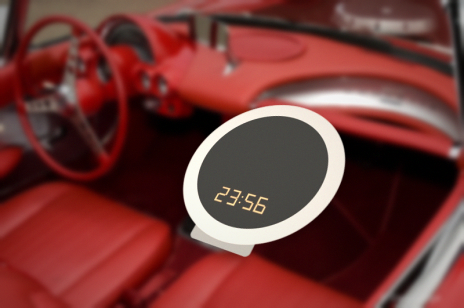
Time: {"hour": 23, "minute": 56}
